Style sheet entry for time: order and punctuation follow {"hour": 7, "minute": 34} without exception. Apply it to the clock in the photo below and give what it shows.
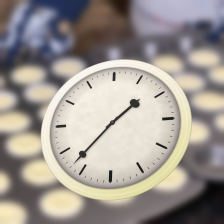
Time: {"hour": 1, "minute": 37}
